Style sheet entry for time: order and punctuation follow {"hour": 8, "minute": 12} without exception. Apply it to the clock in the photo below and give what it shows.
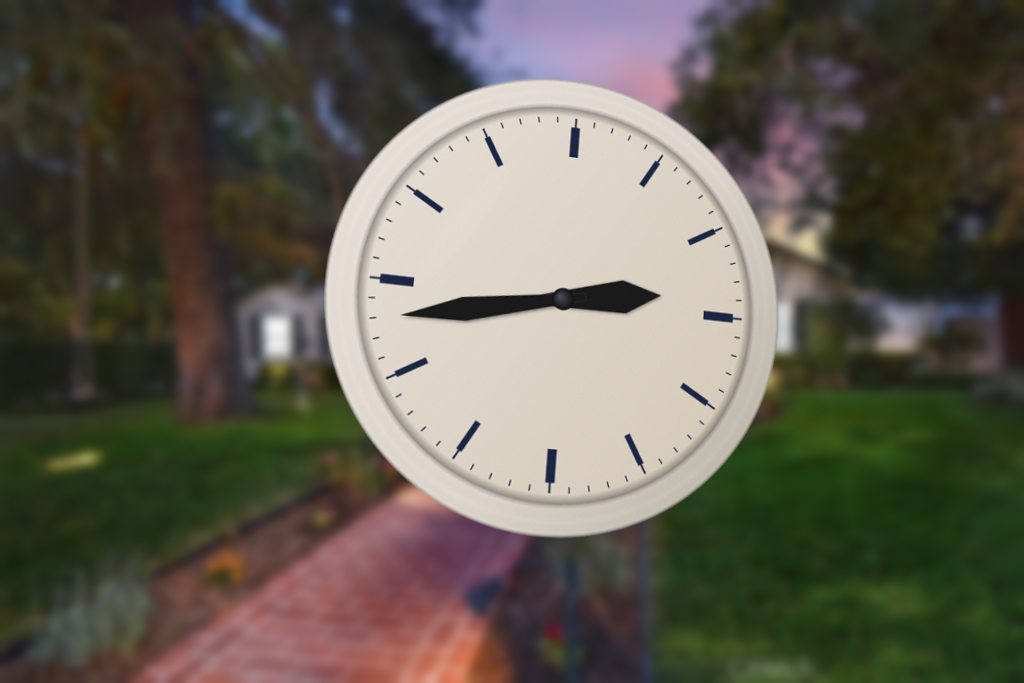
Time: {"hour": 2, "minute": 43}
